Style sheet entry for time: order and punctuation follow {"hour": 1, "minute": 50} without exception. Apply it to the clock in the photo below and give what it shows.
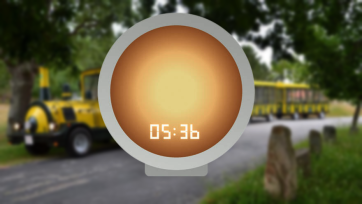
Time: {"hour": 5, "minute": 36}
